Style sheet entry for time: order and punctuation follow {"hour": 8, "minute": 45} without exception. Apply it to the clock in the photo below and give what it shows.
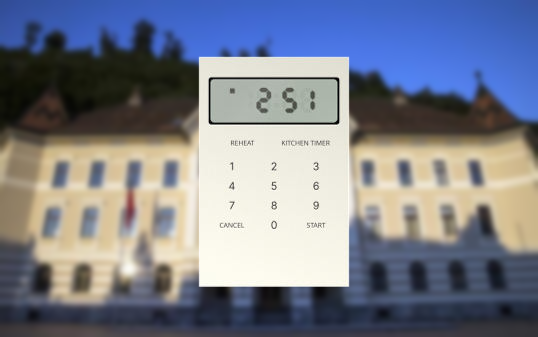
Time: {"hour": 2, "minute": 51}
